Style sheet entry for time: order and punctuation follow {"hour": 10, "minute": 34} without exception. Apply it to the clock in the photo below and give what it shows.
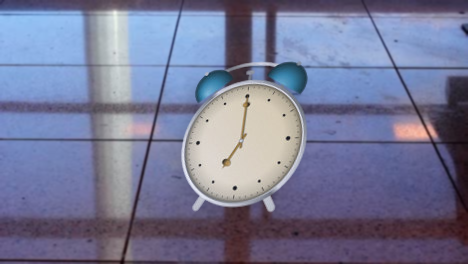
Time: {"hour": 7, "minute": 0}
